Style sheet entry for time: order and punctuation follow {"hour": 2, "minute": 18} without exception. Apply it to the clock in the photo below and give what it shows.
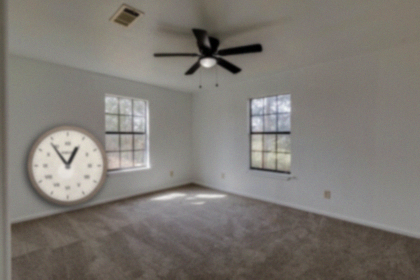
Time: {"hour": 12, "minute": 54}
